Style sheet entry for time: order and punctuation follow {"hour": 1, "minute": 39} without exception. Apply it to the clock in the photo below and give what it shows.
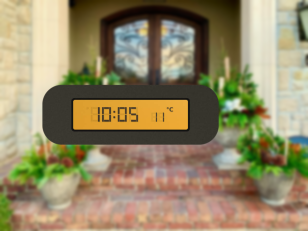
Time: {"hour": 10, "minute": 5}
